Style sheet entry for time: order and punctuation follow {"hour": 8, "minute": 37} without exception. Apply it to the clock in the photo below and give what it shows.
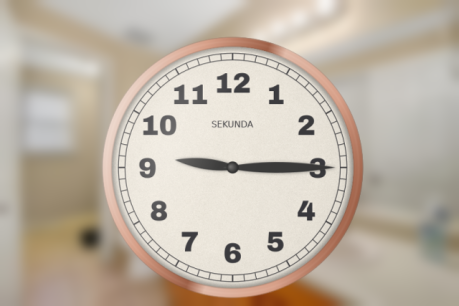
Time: {"hour": 9, "minute": 15}
